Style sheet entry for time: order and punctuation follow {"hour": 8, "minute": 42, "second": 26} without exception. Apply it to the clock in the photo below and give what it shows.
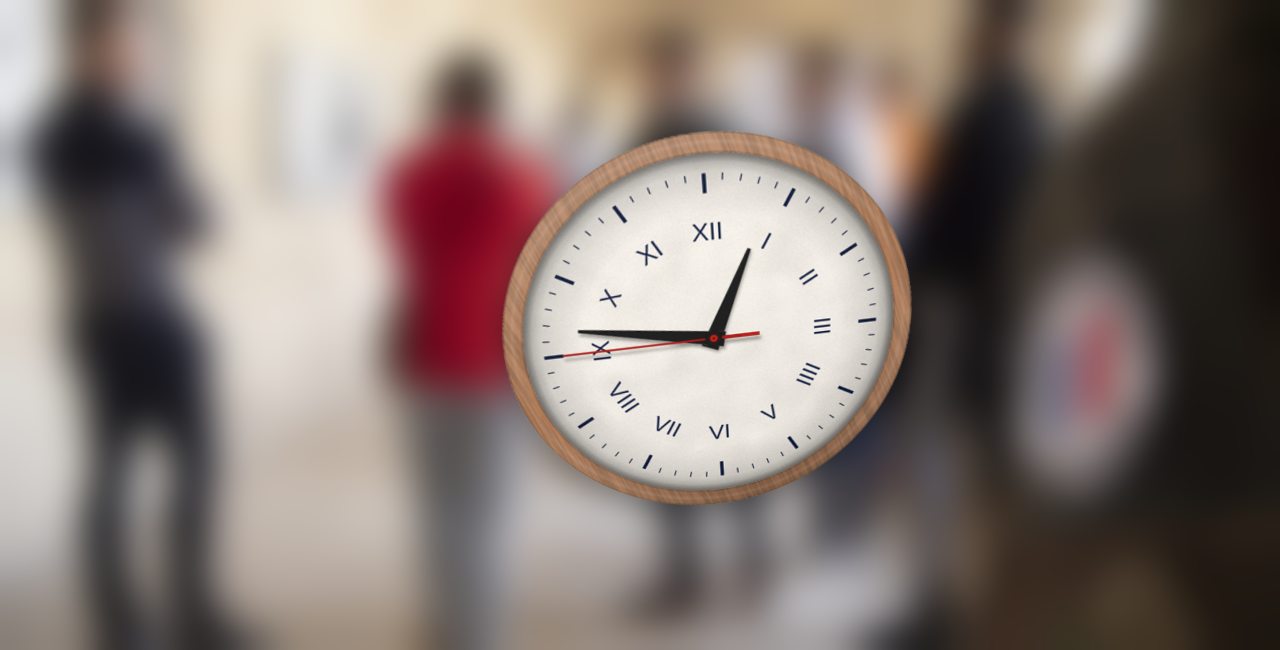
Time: {"hour": 12, "minute": 46, "second": 45}
